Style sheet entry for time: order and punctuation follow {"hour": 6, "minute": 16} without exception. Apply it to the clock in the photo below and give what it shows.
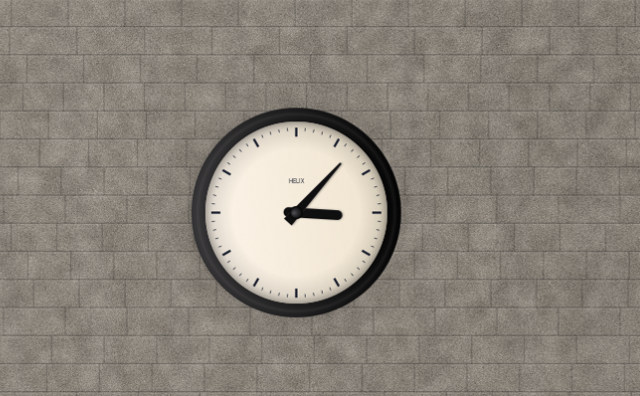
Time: {"hour": 3, "minute": 7}
